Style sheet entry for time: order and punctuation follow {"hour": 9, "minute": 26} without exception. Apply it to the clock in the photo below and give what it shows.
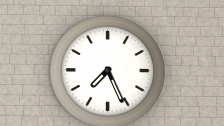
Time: {"hour": 7, "minute": 26}
